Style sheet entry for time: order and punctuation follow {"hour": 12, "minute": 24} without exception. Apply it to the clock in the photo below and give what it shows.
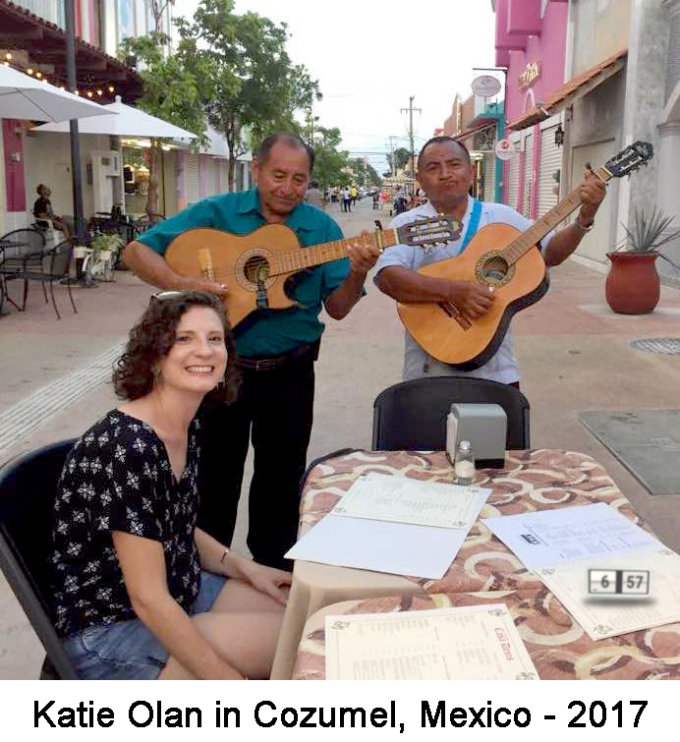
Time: {"hour": 6, "minute": 57}
